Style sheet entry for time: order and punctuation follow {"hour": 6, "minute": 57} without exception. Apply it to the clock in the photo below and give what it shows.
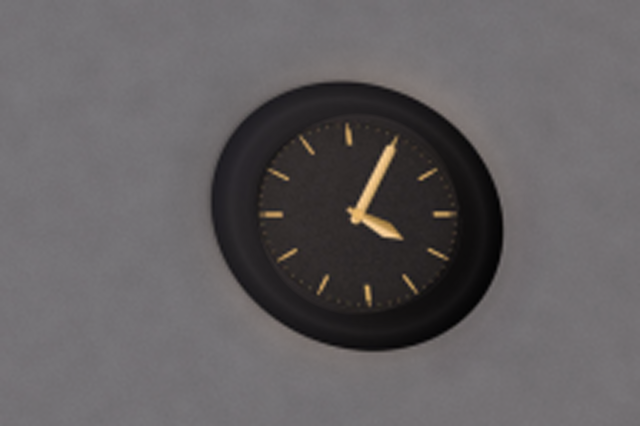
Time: {"hour": 4, "minute": 5}
